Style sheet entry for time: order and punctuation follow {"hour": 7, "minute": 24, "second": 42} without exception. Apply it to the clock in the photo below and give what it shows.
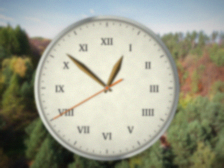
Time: {"hour": 12, "minute": 51, "second": 40}
